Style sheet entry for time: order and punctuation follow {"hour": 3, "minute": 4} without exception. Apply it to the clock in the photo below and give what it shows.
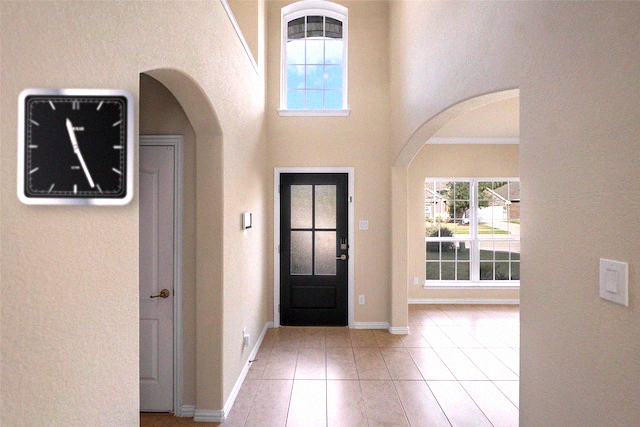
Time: {"hour": 11, "minute": 26}
